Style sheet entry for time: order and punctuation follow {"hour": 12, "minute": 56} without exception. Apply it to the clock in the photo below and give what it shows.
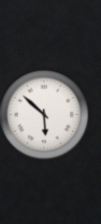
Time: {"hour": 5, "minute": 52}
